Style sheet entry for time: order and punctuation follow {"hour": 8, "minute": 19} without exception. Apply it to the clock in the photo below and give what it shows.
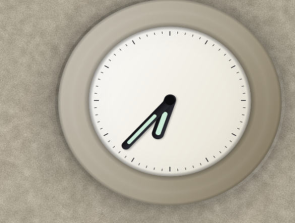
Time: {"hour": 6, "minute": 37}
